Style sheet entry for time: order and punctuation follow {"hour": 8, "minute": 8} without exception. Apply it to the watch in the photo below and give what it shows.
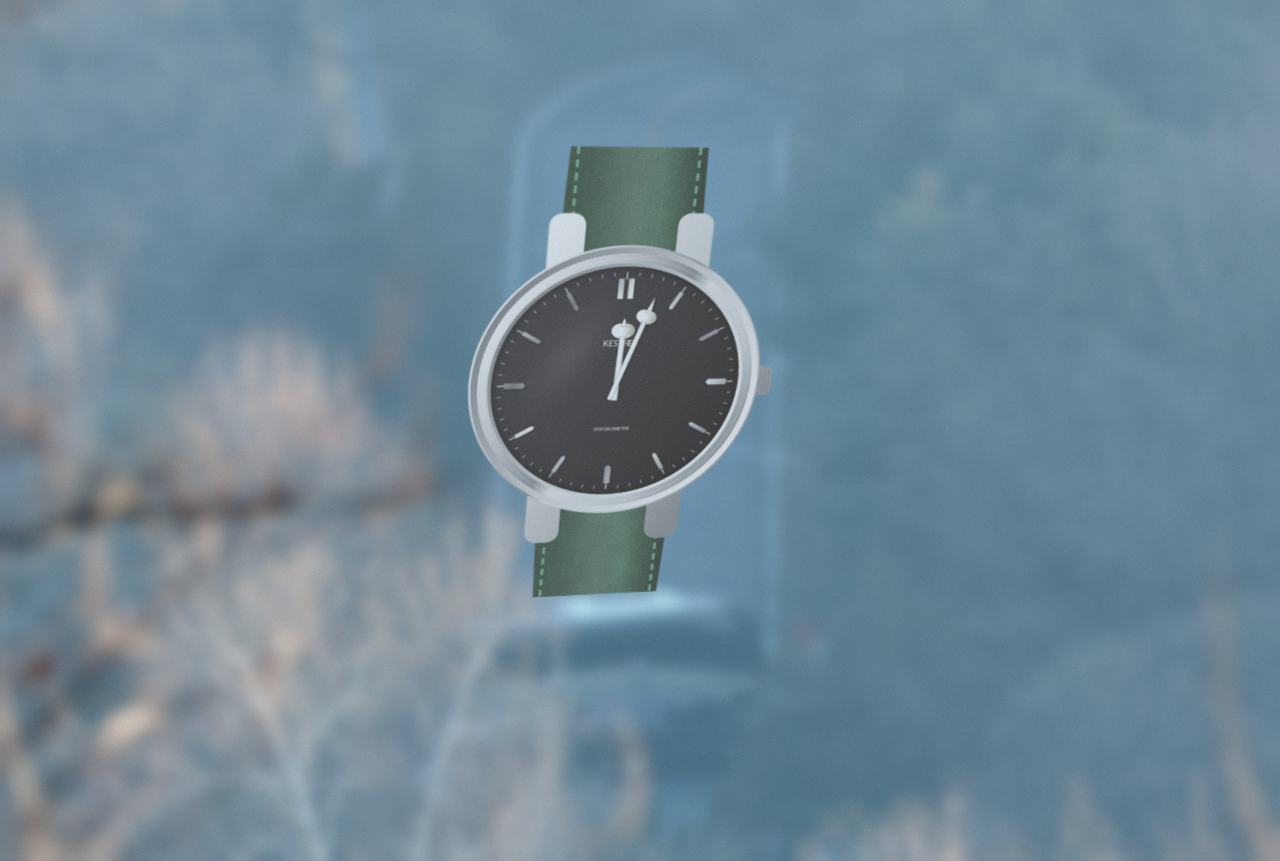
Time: {"hour": 12, "minute": 3}
